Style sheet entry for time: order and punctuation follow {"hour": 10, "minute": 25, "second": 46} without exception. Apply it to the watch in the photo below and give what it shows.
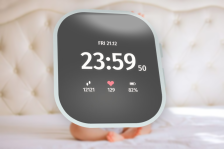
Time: {"hour": 23, "minute": 59, "second": 50}
